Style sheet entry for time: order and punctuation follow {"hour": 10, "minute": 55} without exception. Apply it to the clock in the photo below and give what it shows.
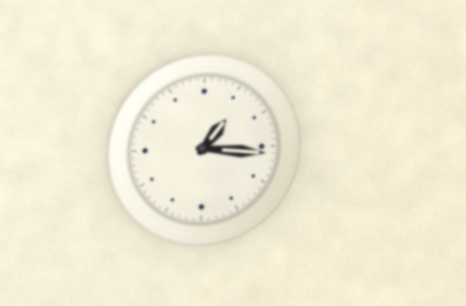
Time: {"hour": 1, "minute": 16}
